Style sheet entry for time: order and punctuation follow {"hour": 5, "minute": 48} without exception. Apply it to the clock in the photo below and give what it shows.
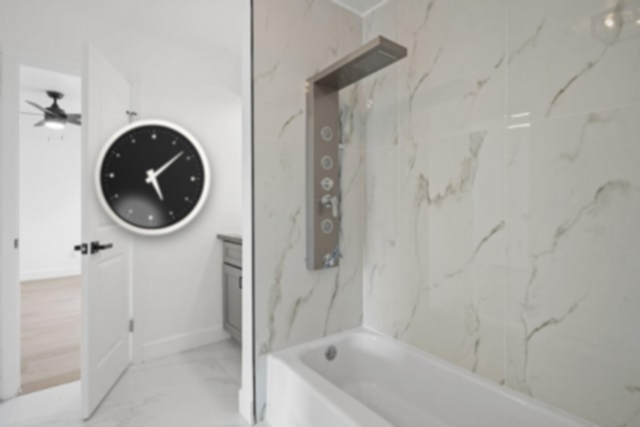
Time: {"hour": 5, "minute": 8}
